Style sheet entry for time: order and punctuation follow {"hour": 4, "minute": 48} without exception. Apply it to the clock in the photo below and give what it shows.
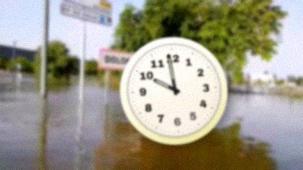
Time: {"hour": 9, "minute": 59}
